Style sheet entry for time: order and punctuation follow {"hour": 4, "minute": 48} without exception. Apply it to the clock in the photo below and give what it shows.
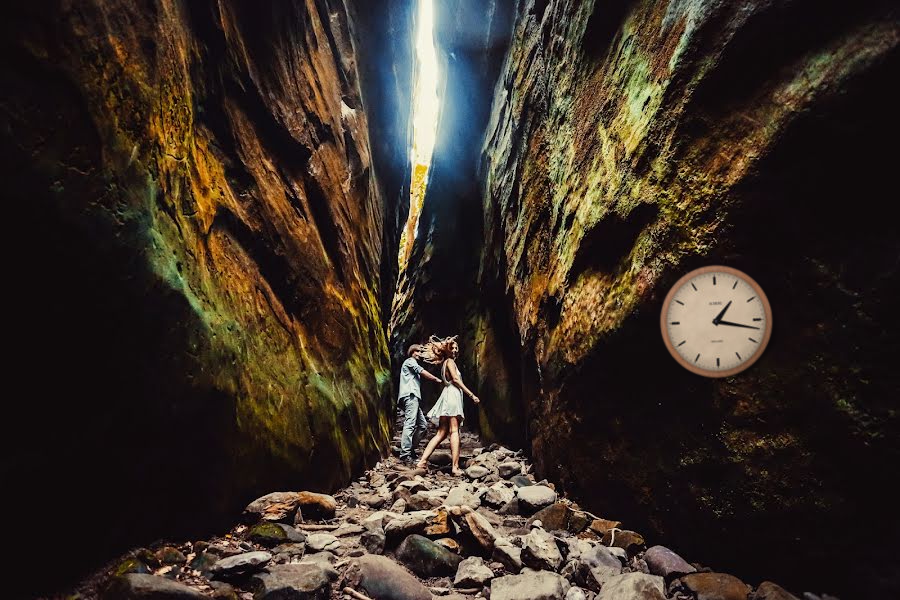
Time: {"hour": 1, "minute": 17}
